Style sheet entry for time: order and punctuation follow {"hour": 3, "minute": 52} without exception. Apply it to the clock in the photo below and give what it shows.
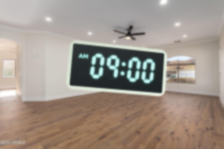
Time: {"hour": 9, "minute": 0}
